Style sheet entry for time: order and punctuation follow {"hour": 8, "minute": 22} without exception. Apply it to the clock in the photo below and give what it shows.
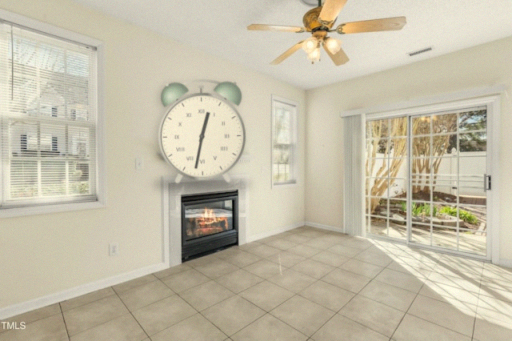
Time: {"hour": 12, "minute": 32}
